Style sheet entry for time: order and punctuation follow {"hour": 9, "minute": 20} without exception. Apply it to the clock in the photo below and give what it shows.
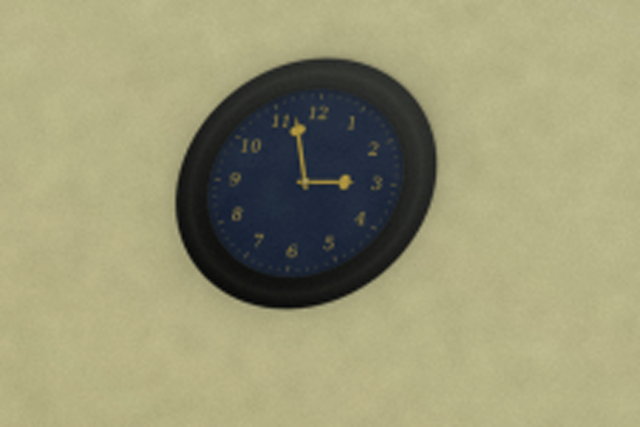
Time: {"hour": 2, "minute": 57}
